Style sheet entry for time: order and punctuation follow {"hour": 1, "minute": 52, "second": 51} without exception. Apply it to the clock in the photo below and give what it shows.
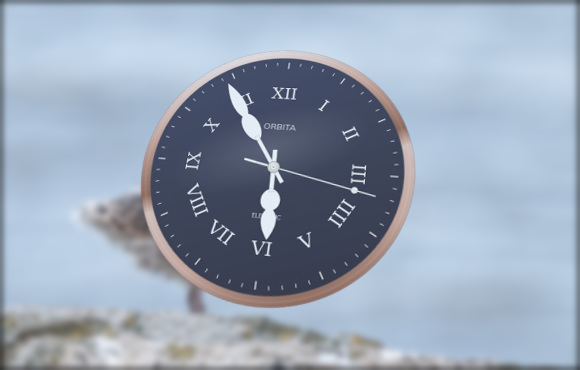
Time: {"hour": 5, "minute": 54, "second": 17}
